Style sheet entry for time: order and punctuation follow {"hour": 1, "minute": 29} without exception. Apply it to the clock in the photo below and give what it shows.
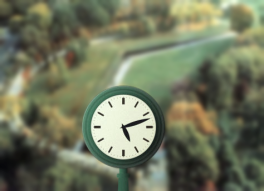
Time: {"hour": 5, "minute": 12}
